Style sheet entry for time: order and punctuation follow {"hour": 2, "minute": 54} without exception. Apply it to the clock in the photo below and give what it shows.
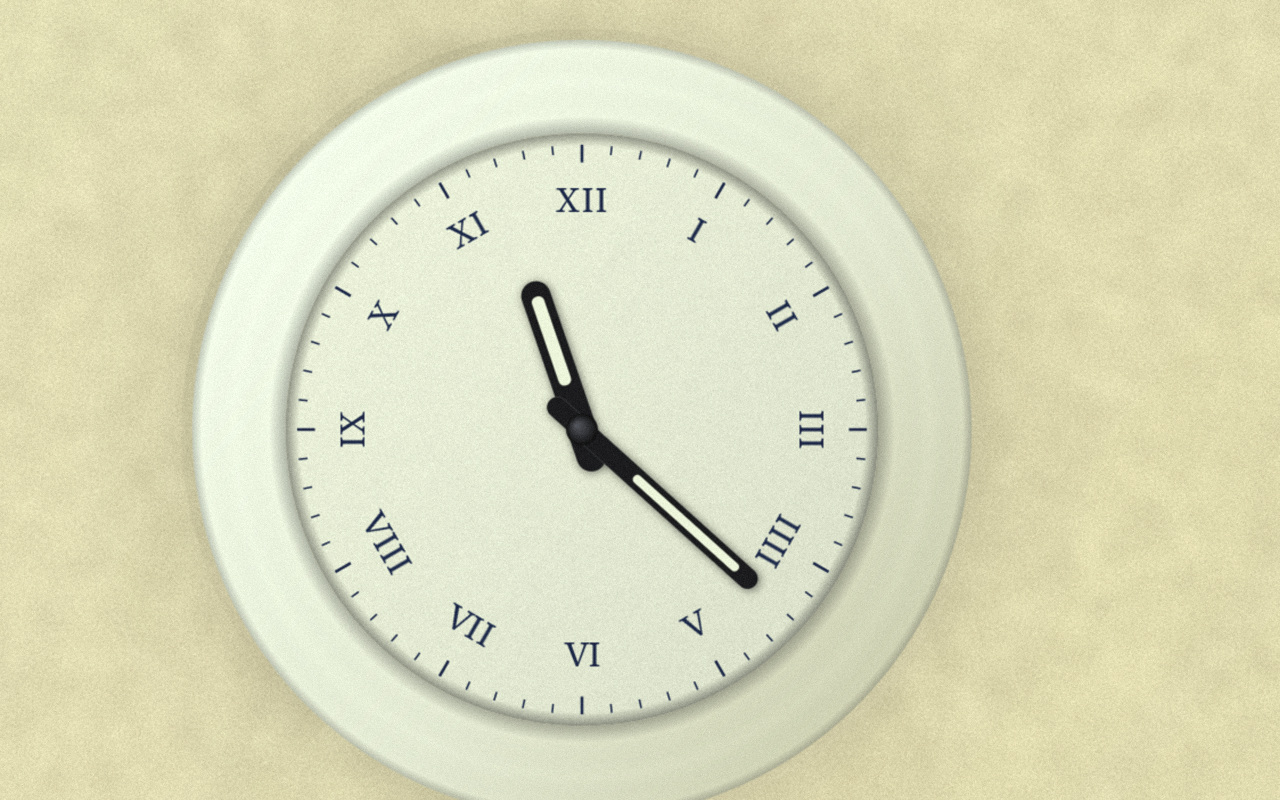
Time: {"hour": 11, "minute": 22}
